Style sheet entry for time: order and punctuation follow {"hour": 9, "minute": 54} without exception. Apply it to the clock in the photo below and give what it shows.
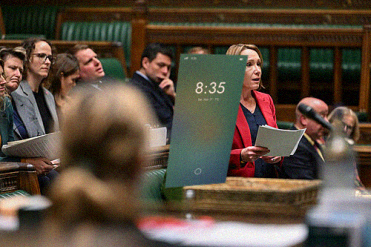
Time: {"hour": 8, "minute": 35}
